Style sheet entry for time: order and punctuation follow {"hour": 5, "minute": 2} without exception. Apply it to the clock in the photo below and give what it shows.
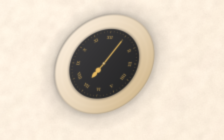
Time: {"hour": 7, "minute": 5}
